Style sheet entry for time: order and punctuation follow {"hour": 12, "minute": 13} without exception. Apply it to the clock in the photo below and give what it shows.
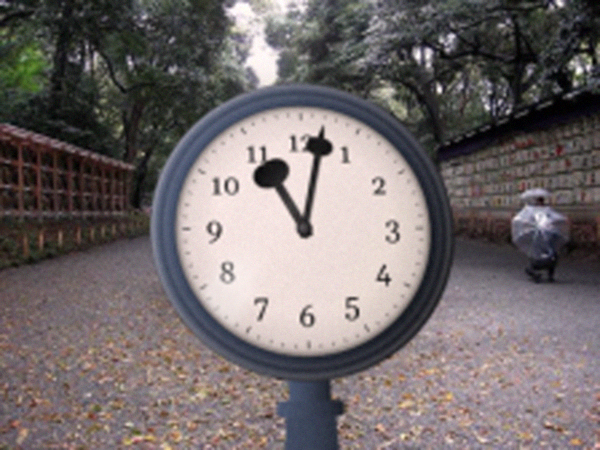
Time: {"hour": 11, "minute": 2}
